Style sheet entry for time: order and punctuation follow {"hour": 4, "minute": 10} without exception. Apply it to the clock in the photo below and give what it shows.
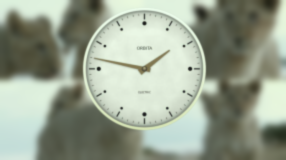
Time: {"hour": 1, "minute": 47}
